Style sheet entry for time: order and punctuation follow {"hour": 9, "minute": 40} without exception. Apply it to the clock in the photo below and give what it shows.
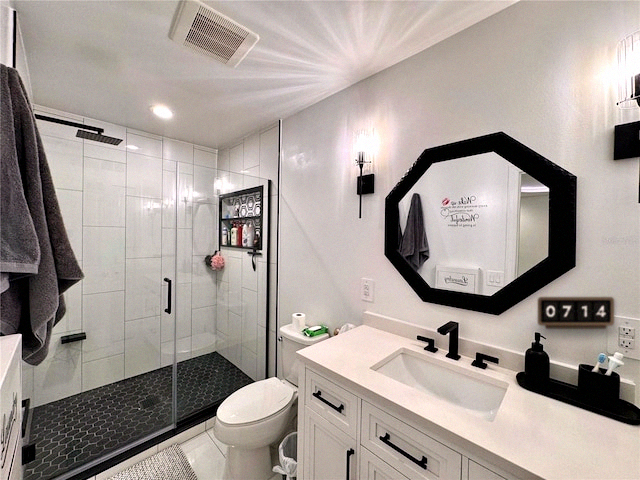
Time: {"hour": 7, "minute": 14}
